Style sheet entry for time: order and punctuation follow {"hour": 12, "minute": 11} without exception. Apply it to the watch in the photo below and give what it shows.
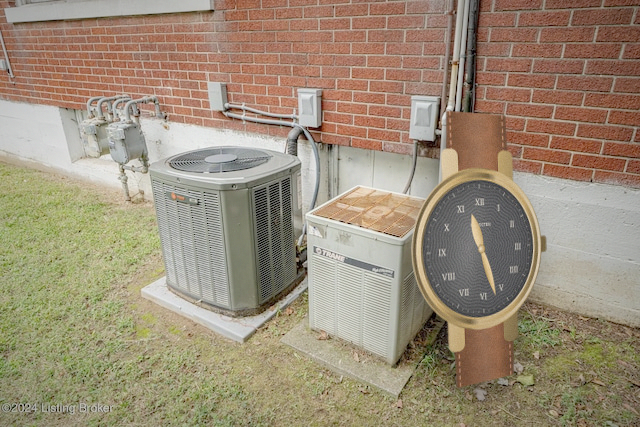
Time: {"hour": 11, "minute": 27}
